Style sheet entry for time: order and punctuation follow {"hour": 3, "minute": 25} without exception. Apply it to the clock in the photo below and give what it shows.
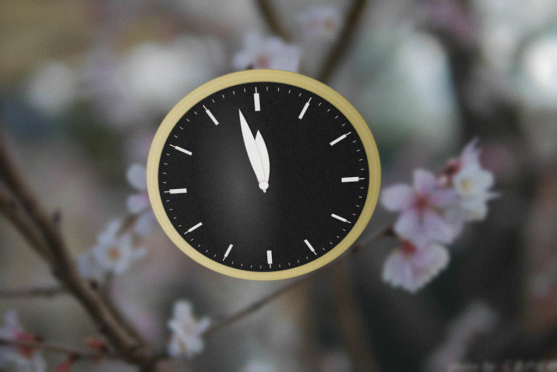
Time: {"hour": 11, "minute": 58}
